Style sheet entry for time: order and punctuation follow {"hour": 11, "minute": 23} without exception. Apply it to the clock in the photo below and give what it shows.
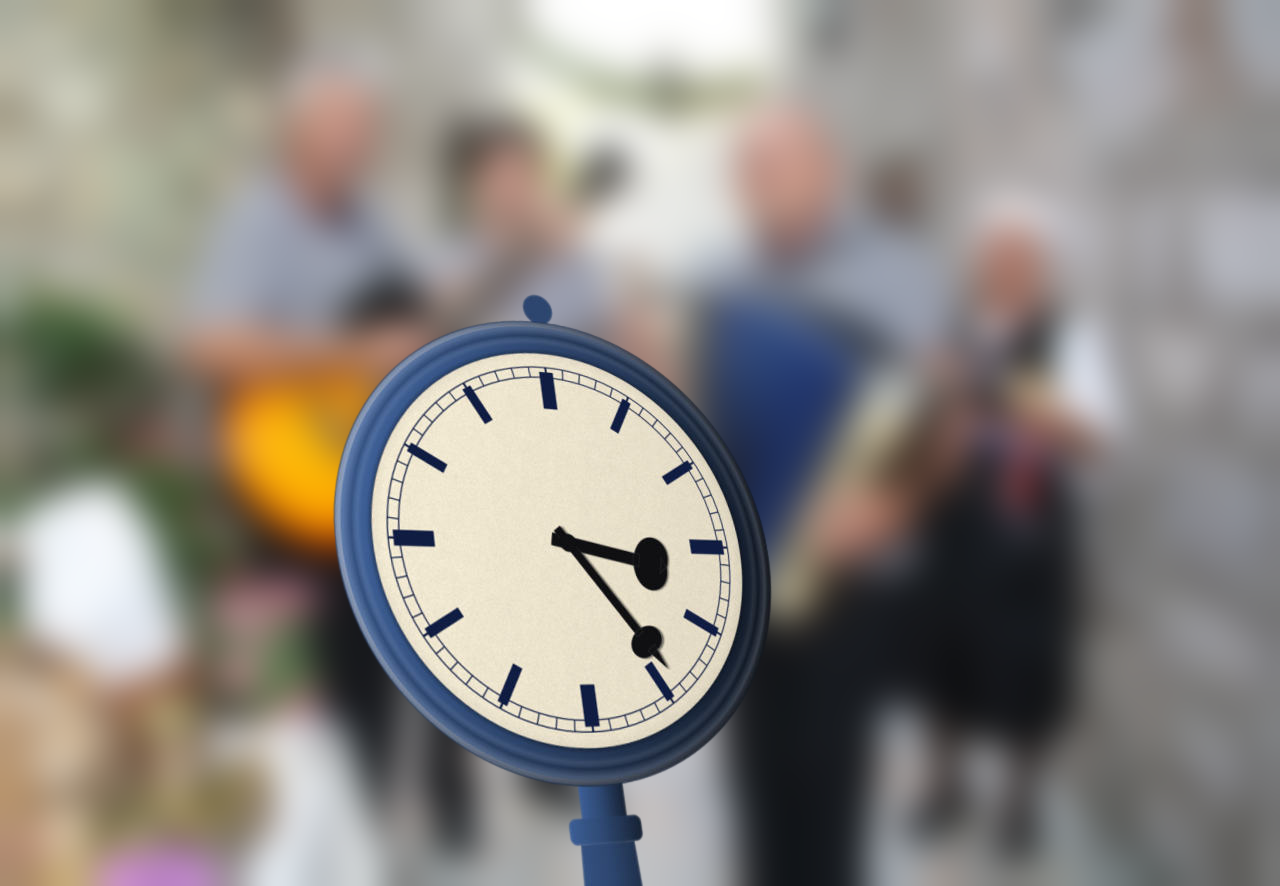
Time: {"hour": 3, "minute": 24}
